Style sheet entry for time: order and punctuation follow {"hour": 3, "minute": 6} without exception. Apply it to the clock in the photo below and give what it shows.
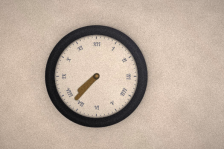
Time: {"hour": 7, "minute": 37}
